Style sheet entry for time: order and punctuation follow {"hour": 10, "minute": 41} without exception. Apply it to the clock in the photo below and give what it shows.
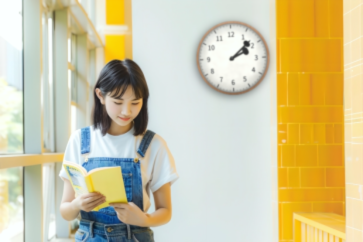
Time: {"hour": 2, "minute": 8}
